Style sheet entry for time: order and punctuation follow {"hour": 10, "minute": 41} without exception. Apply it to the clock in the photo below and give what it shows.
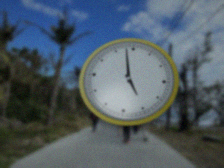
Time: {"hour": 4, "minute": 58}
